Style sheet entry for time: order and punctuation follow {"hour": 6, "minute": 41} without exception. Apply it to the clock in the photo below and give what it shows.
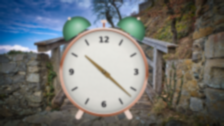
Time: {"hour": 10, "minute": 22}
